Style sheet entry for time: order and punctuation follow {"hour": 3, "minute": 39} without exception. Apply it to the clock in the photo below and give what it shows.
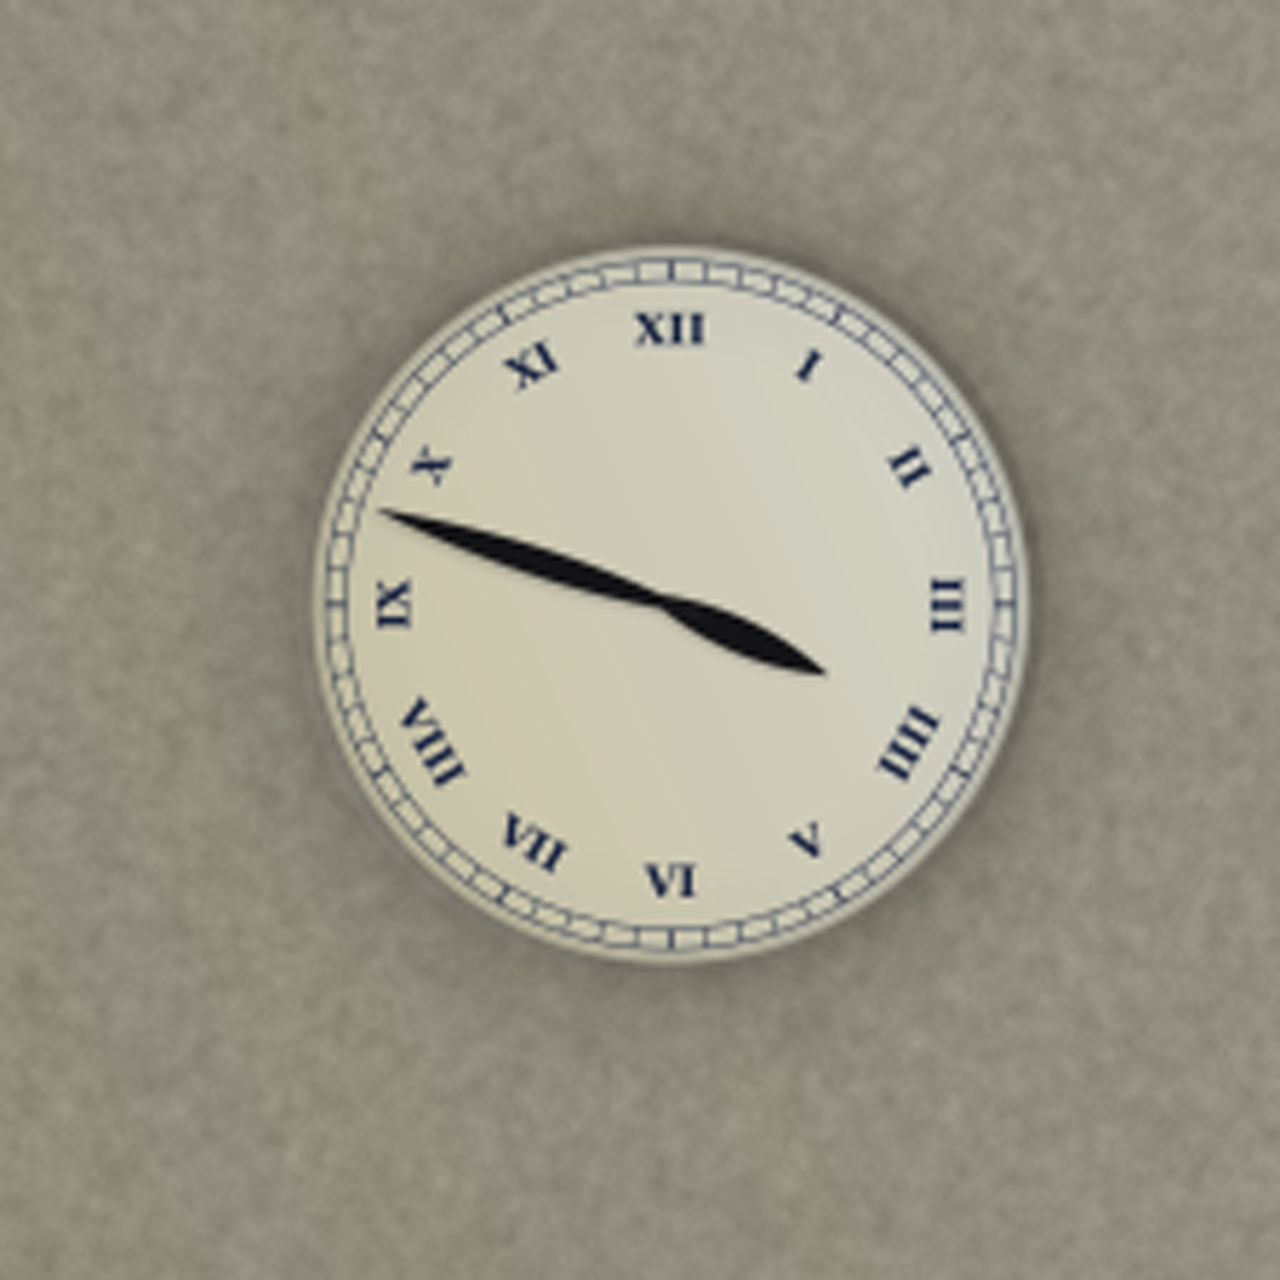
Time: {"hour": 3, "minute": 48}
